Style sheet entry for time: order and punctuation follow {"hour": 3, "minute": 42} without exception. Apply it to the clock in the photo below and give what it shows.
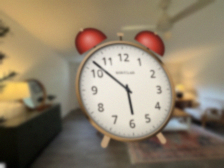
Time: {"hour": 5, "minute": 52}
